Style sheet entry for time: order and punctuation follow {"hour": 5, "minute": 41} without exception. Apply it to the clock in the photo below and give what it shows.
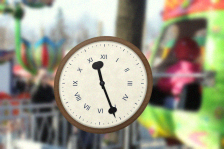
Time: {"hour": 11, "minute": 26}
